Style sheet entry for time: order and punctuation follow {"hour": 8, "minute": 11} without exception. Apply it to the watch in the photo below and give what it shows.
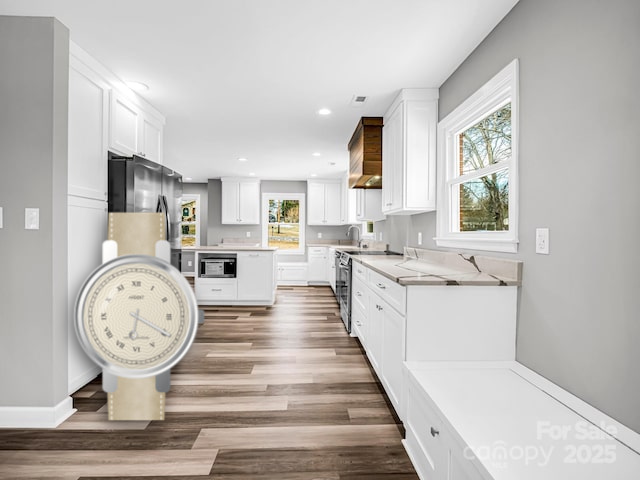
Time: {"hour": 6, "minute": 20}
